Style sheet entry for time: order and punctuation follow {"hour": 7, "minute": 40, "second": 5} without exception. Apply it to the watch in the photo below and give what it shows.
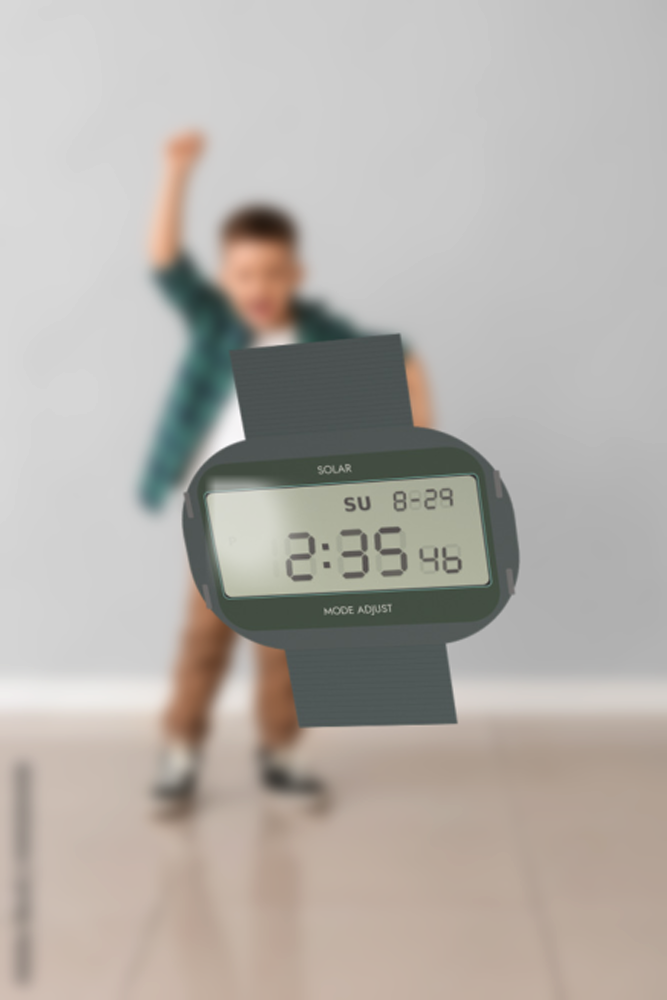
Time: {"hour": 2, "minute": 35, "second": 46}
